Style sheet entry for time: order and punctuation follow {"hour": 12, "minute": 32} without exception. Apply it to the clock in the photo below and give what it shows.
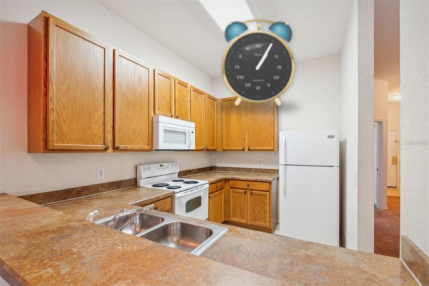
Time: {"hour": 1, "minute": 5}
